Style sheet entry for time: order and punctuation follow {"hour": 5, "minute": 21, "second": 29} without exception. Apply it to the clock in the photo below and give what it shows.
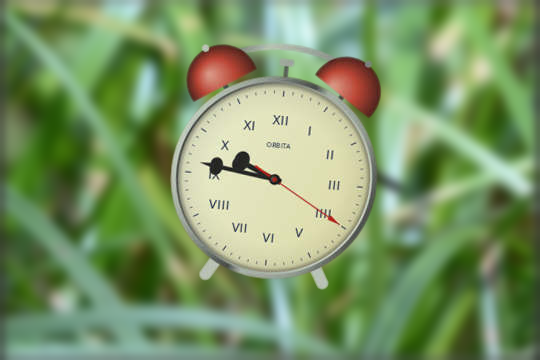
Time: {"hour": 9, "minute": 46, "second": 20}
